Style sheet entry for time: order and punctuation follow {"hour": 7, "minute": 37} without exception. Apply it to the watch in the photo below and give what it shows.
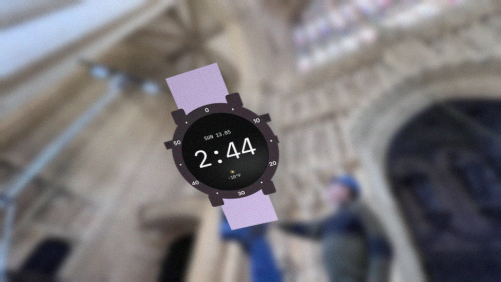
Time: {"hour": 2, "minute": 44}
